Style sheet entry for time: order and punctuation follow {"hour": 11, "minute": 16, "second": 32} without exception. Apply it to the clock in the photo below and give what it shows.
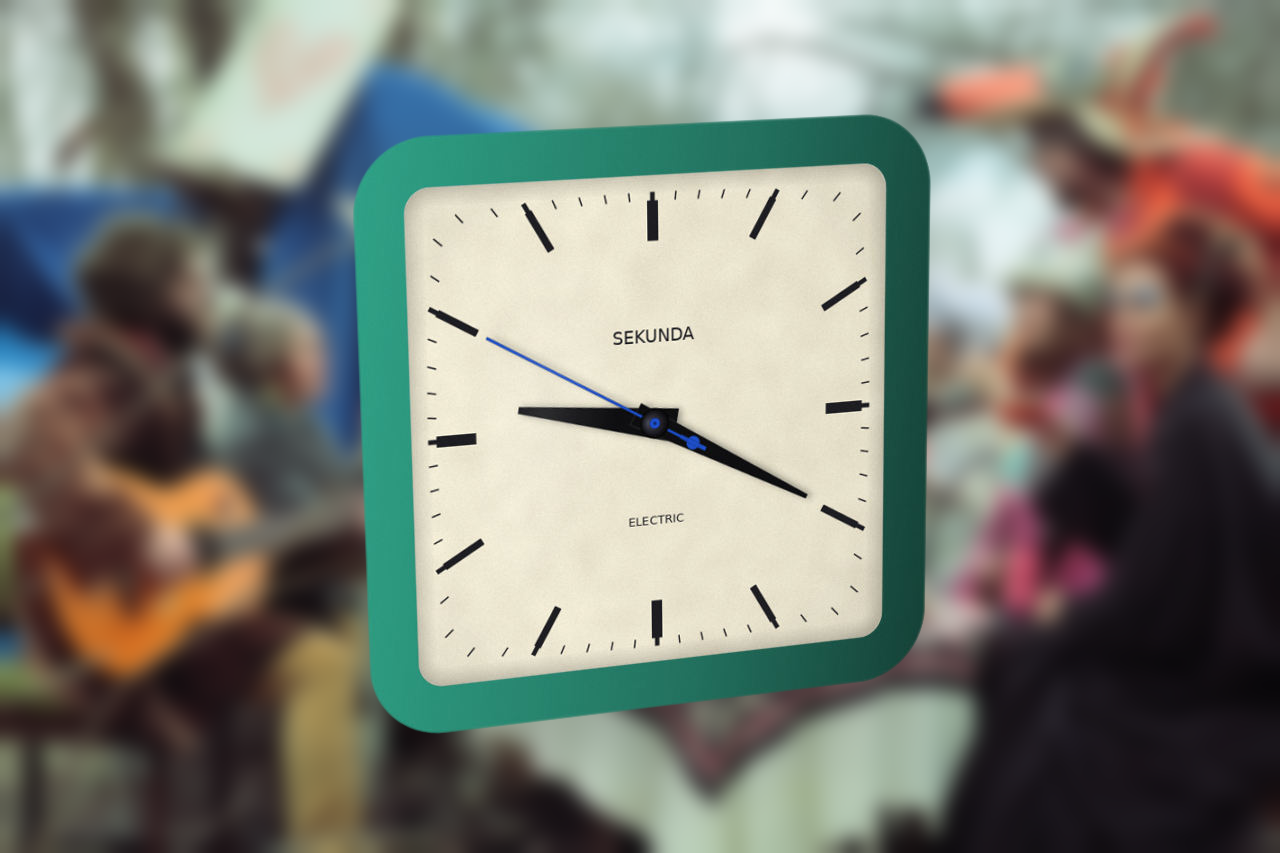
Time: {"hour": 9, "minute": 19, "second": 50}
